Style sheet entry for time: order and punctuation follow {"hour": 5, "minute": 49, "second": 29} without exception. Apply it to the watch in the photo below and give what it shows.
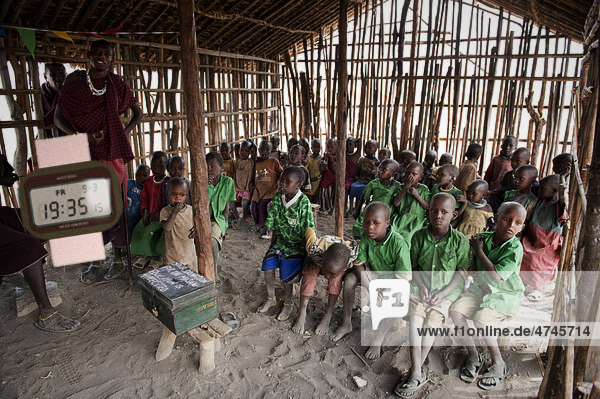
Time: {"hour": 19, "minute": 35, "second": 15}
